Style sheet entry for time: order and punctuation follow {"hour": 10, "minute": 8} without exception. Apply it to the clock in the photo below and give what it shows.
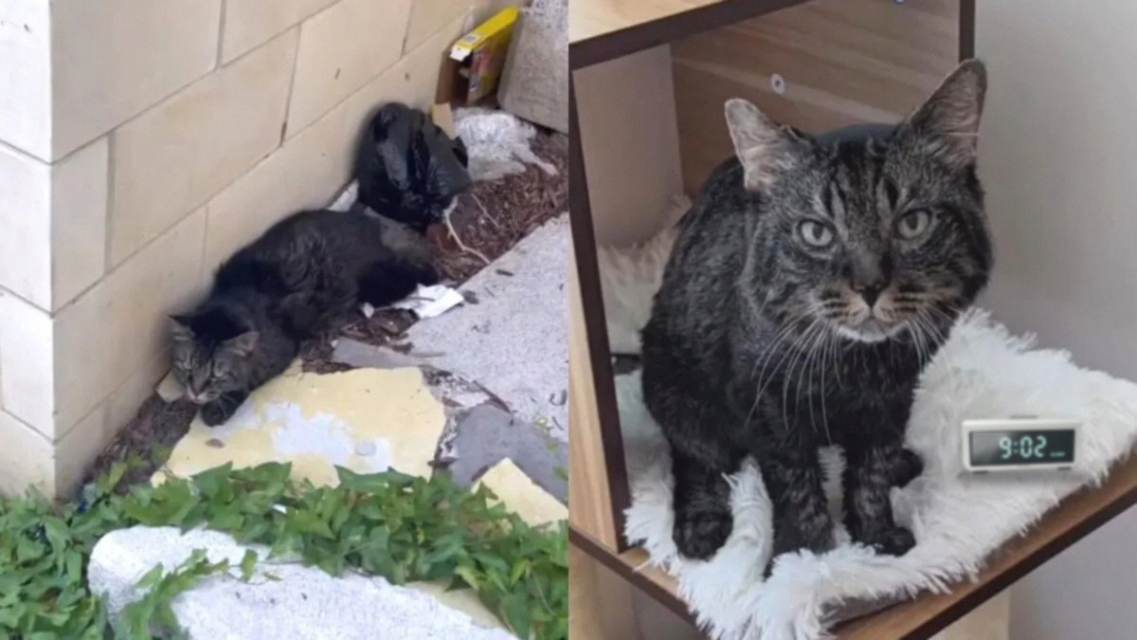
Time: {"hour": 9, "minute": 2}
